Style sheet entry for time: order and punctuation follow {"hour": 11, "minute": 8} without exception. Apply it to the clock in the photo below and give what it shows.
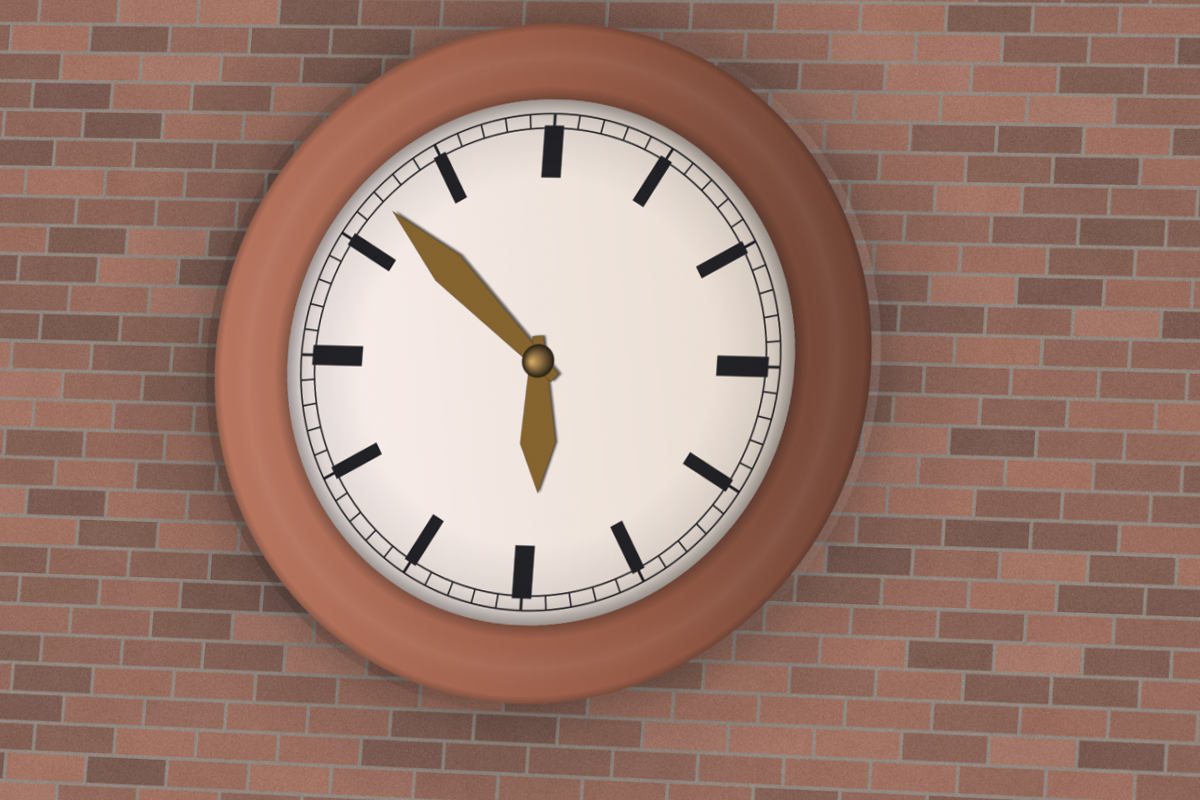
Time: {"hour": 5, "minute": 52}
